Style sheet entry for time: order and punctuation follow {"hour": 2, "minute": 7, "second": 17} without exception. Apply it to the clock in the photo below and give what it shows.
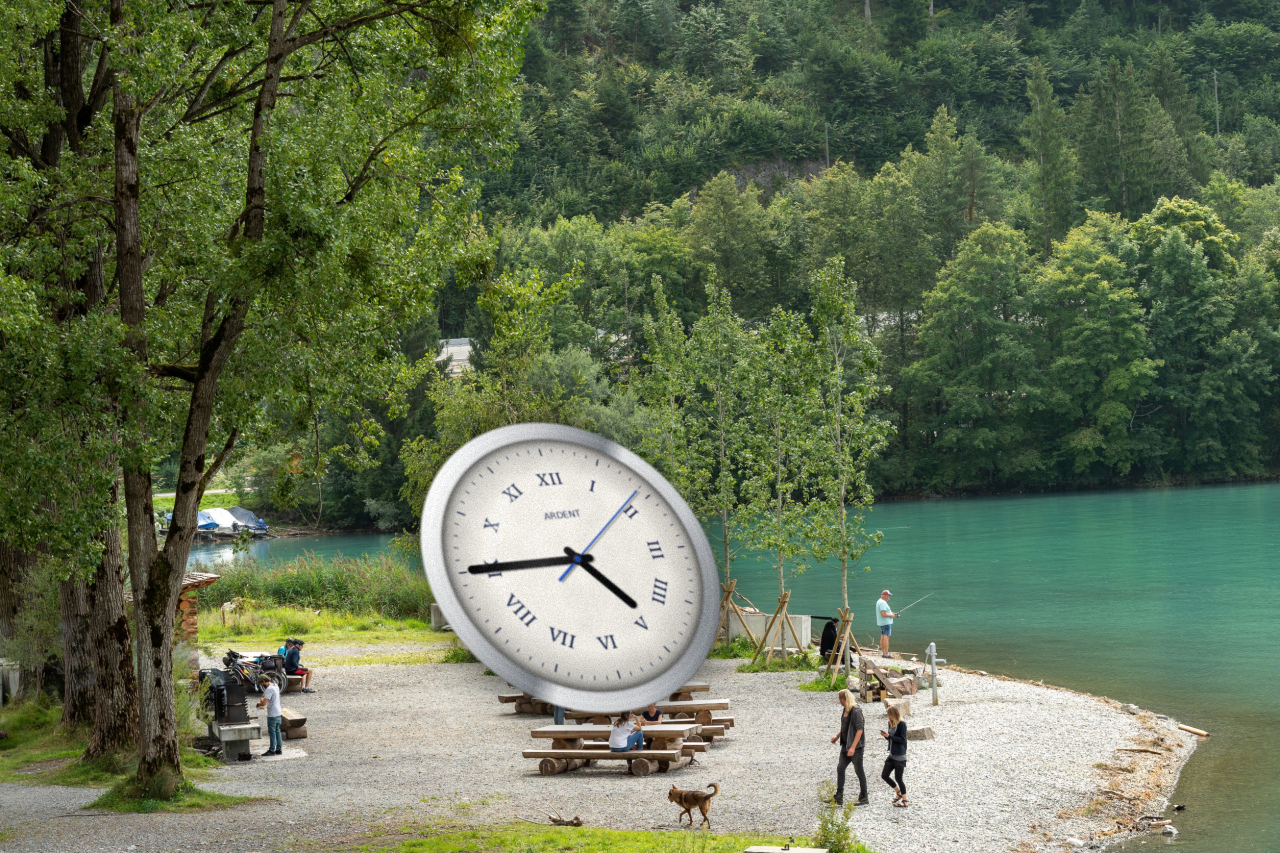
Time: {"hour": 4, "minute": 45, "second": 9}
